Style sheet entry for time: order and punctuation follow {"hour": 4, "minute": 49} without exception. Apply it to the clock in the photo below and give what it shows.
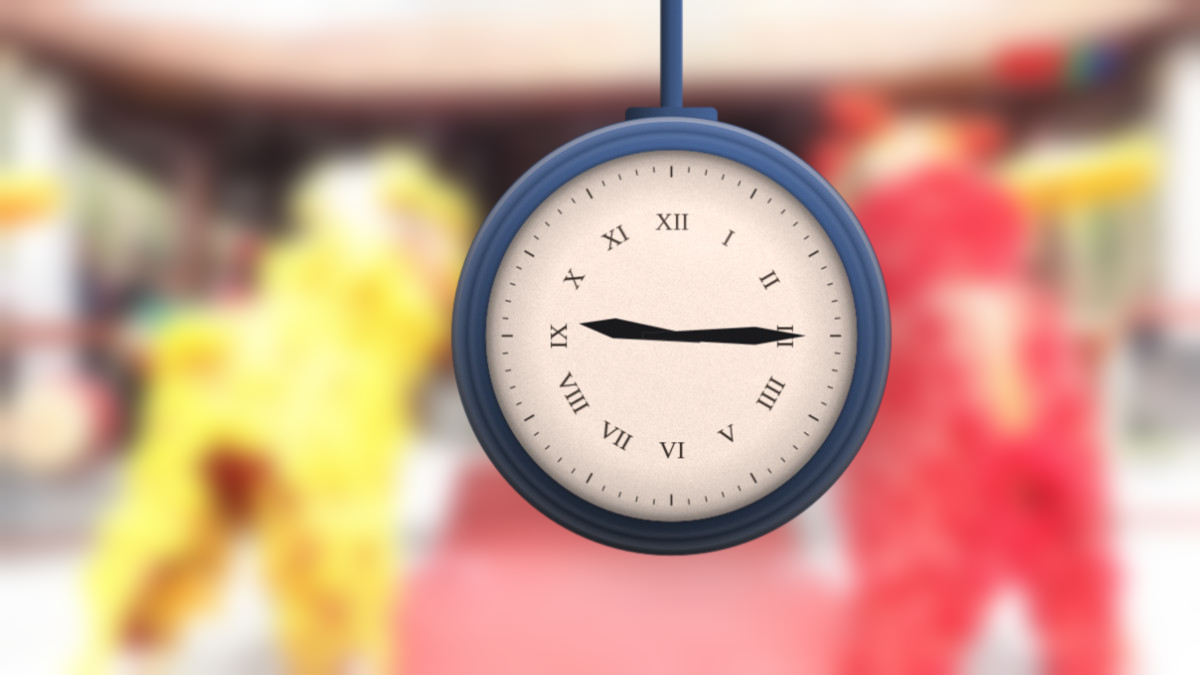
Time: {"hour": 9, "minute": 15}
